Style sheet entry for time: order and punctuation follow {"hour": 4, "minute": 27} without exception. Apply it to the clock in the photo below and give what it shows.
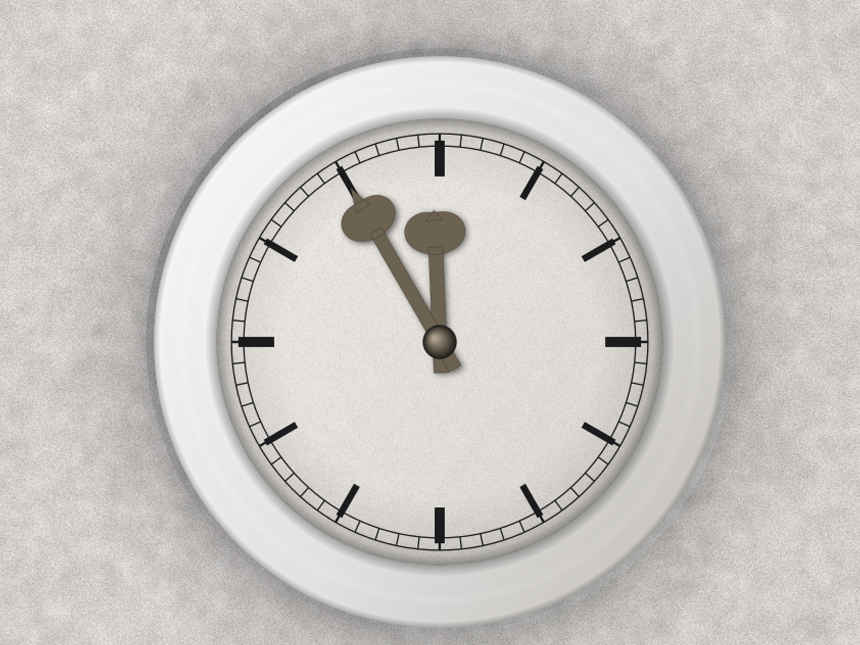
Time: {"hour": 11, "minute": 55}
